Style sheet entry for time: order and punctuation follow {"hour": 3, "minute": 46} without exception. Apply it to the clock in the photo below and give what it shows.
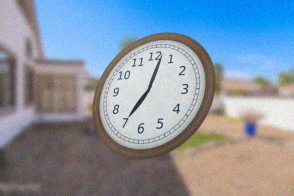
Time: {"hour": 7, "minute": 2}
